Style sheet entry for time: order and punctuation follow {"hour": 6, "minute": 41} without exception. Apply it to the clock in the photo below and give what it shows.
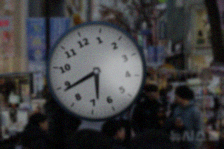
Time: {"hour": 6, "minute": 44}
